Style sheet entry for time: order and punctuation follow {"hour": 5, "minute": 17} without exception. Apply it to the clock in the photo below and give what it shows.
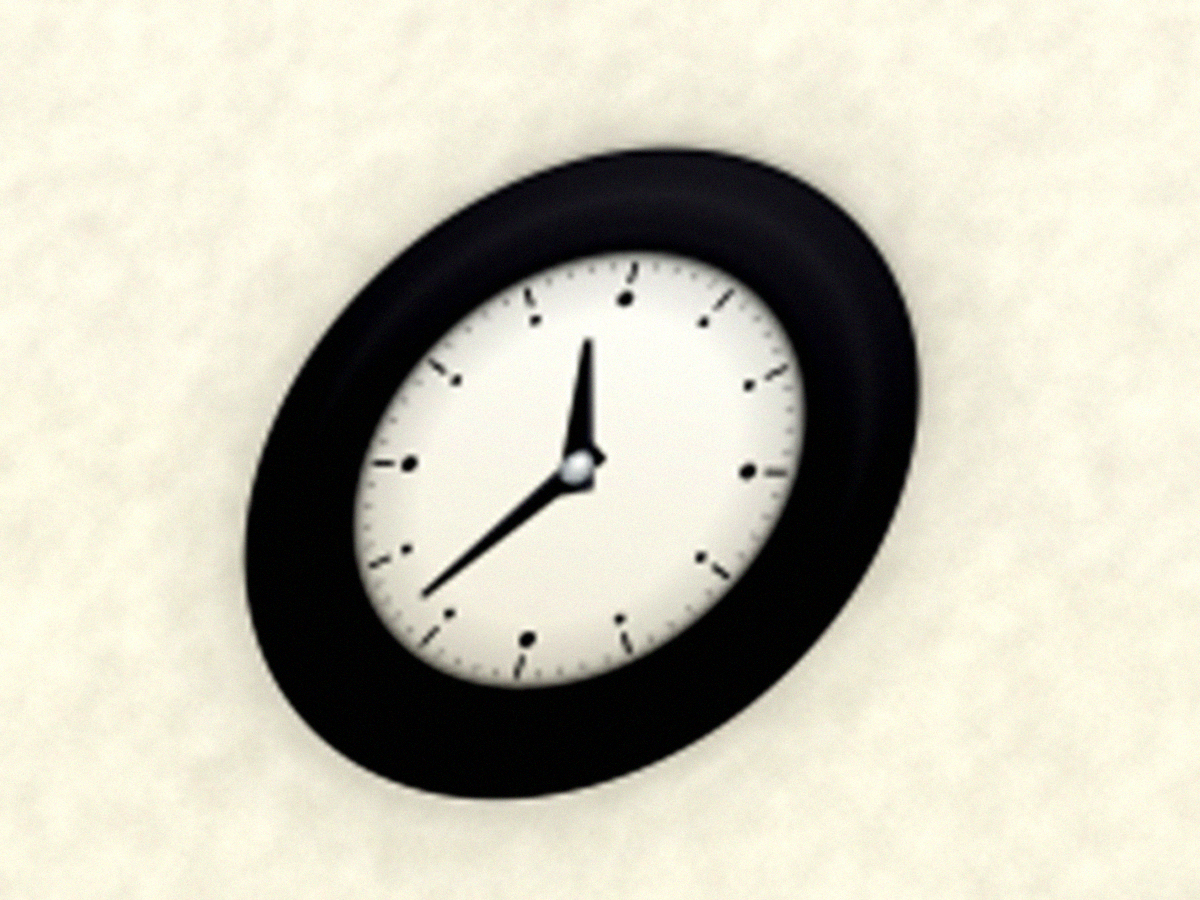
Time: {"hour": 11, "minute": 37}
